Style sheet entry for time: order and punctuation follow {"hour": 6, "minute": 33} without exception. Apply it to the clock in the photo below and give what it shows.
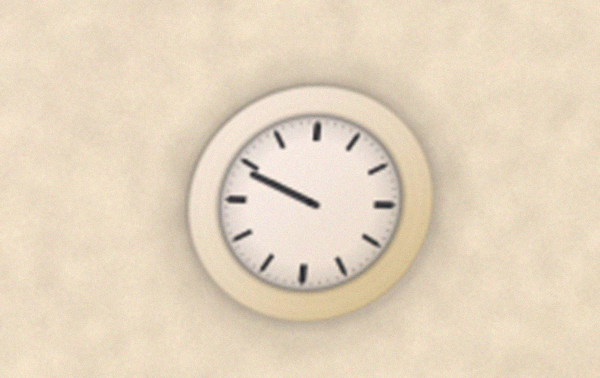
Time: {"hour": 9, "minute": 49}
